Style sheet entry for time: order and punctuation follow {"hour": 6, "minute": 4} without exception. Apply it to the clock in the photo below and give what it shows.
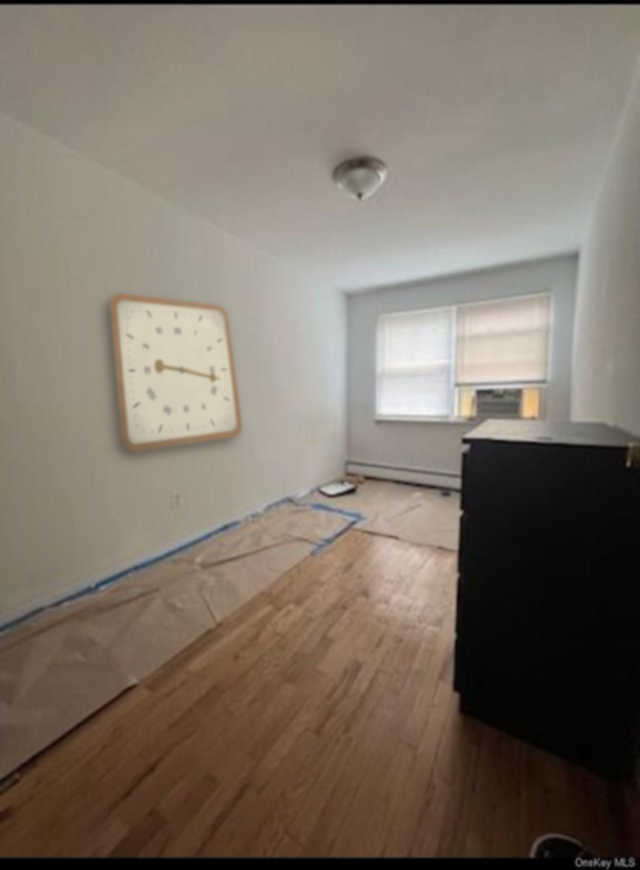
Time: {"hour": 9, "minute": 17}
